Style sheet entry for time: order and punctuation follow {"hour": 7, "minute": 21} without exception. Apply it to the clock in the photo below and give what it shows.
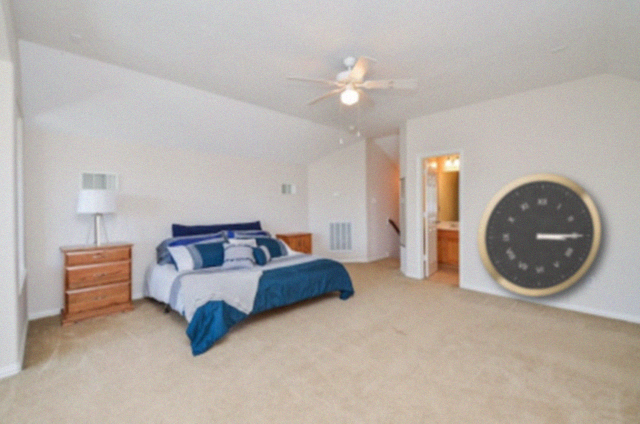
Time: {"hour": 3, "minute": 15}
